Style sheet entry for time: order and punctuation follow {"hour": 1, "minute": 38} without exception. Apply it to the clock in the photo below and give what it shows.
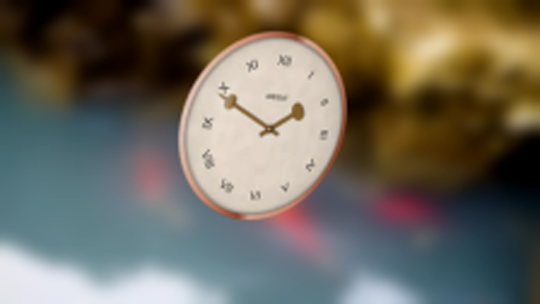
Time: {"hour": 1, "minute": 49}
